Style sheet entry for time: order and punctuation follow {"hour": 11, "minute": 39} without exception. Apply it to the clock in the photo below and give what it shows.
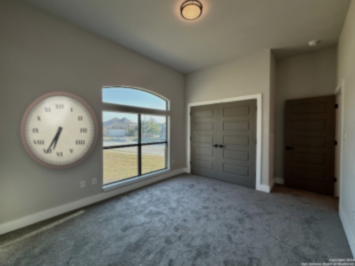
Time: {"hour": 6, "minute": 35}
